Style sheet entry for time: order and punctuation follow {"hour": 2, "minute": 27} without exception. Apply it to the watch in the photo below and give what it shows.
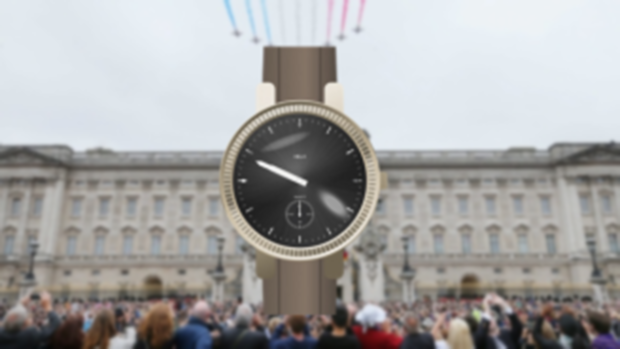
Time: {"hour": 9, "minute": 49}
